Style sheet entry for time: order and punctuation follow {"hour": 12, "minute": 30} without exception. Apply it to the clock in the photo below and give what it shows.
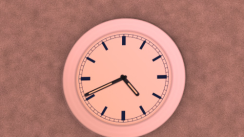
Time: {"hour": 4, "minute": 41}
